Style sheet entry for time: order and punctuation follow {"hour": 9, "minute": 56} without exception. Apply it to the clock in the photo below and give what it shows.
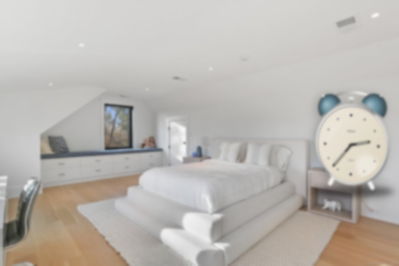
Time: {"hour": 2, "minute": 37}
